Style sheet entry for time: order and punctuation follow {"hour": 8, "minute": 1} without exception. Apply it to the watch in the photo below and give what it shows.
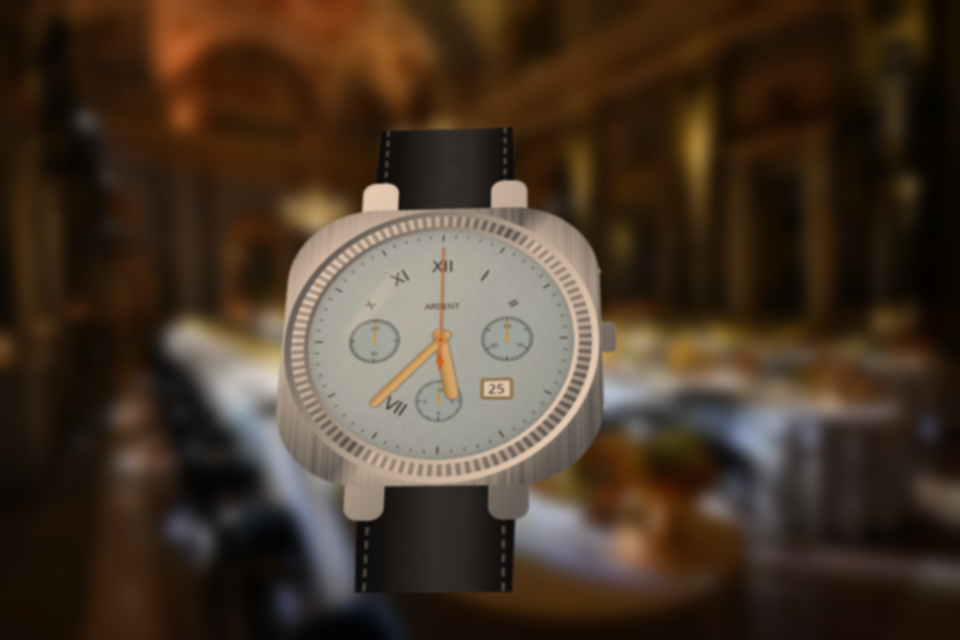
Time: {"hour": 5, "minute": 37}
